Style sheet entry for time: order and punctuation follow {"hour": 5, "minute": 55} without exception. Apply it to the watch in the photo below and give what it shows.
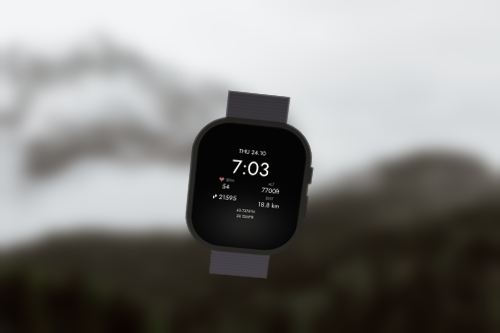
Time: {"hour": 7, "minute": 3}
